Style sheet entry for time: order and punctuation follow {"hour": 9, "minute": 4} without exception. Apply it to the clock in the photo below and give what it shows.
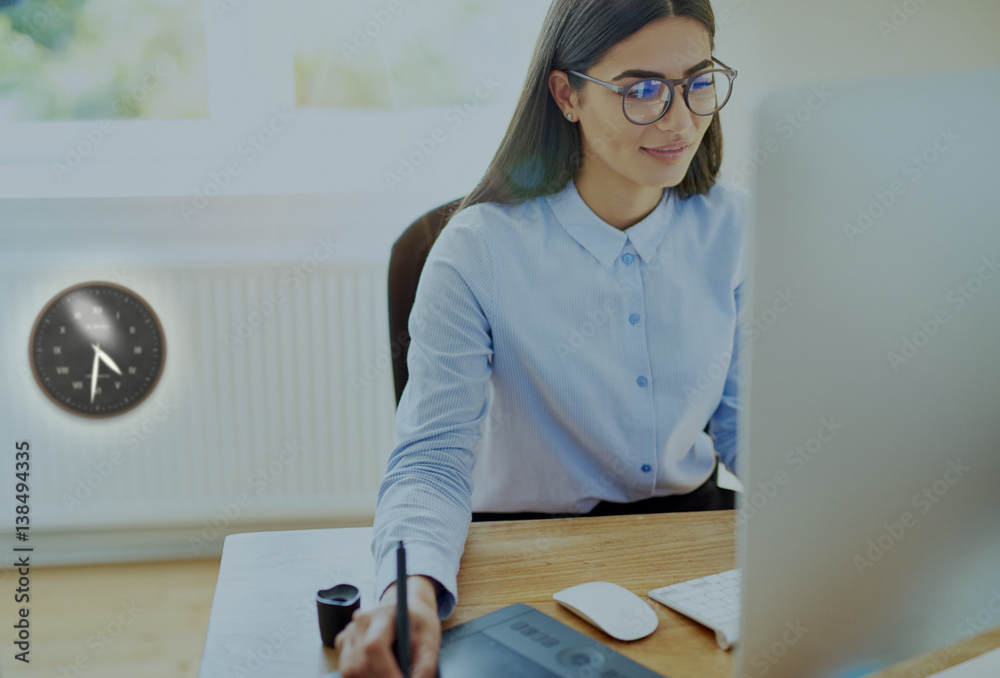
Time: {"hour": 4, "minute": 31}
